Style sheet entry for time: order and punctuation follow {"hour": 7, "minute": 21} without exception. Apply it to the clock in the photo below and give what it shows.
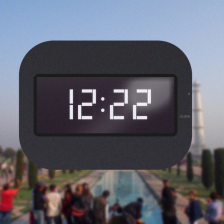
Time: {"hour": 12, "minute": 22}
